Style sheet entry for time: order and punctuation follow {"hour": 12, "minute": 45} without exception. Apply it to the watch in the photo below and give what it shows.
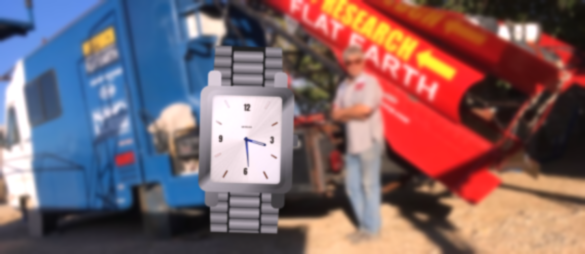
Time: {"hour": 3, "minute": 29}
